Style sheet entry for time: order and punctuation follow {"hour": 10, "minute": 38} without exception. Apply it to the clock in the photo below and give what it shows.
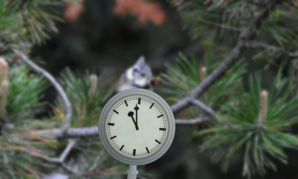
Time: {"hour": 10, "minute": 59}
